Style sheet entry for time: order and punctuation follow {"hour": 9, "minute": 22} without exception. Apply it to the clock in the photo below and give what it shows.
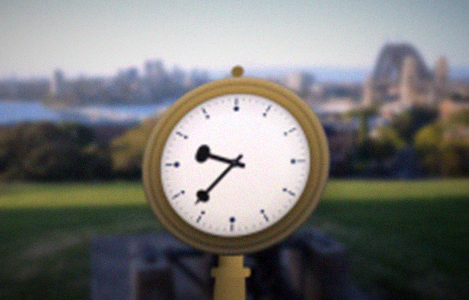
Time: {"hour": 9, "minute": 37}
